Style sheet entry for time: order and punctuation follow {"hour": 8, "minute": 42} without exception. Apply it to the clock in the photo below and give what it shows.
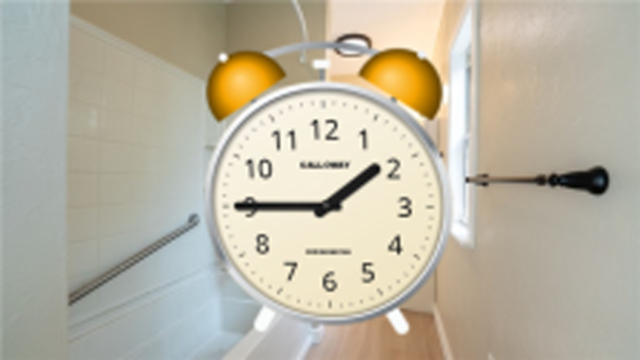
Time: {"hour": 1, "minute": 45}
